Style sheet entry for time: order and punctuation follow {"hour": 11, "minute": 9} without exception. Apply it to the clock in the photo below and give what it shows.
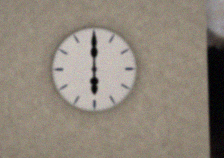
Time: {"hour": 6, "minute": 0}
